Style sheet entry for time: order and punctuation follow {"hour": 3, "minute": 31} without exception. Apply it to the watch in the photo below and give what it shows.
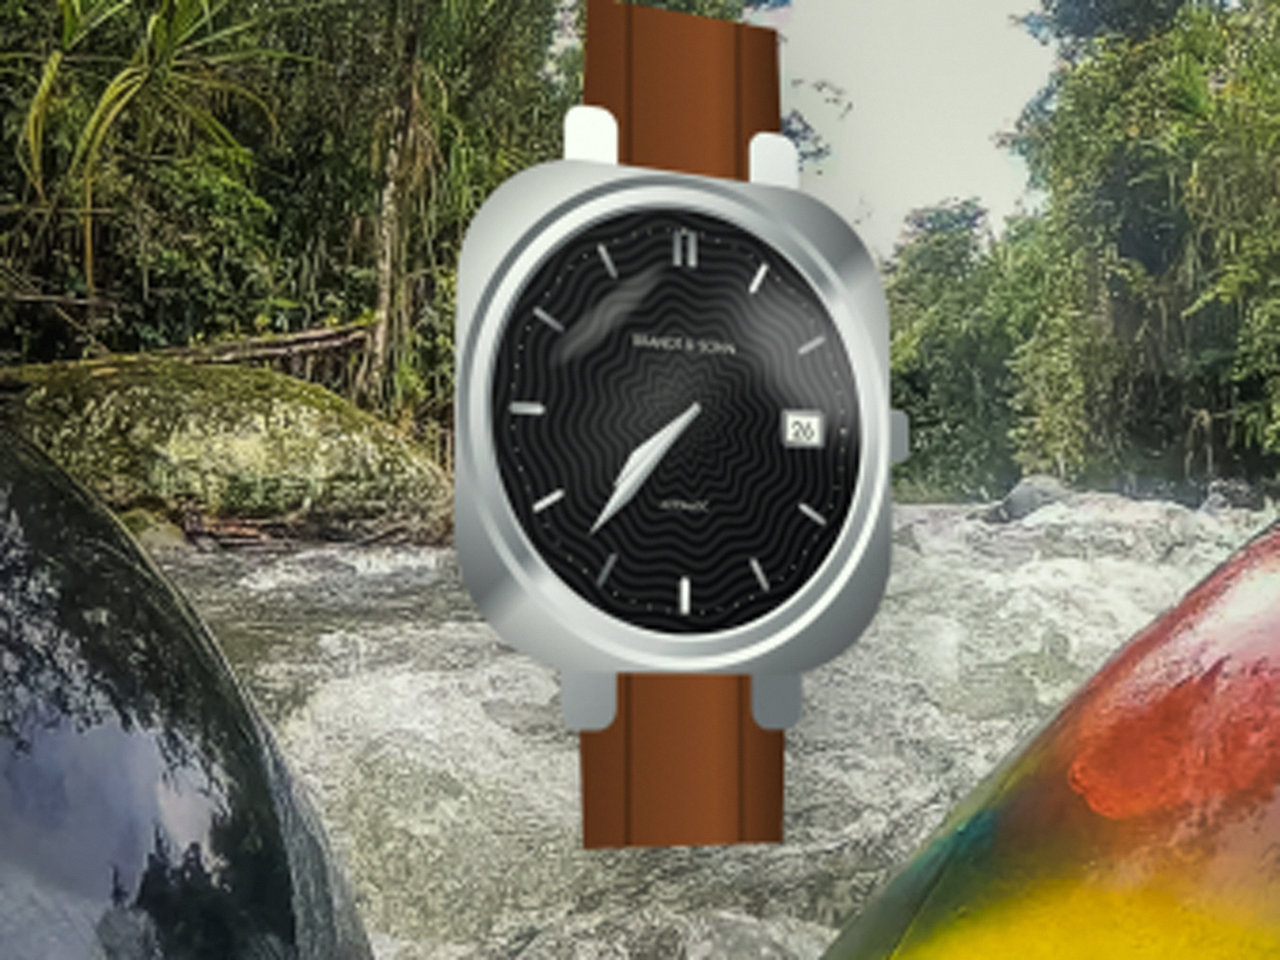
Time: {"hour": 7, "minute": 37}
